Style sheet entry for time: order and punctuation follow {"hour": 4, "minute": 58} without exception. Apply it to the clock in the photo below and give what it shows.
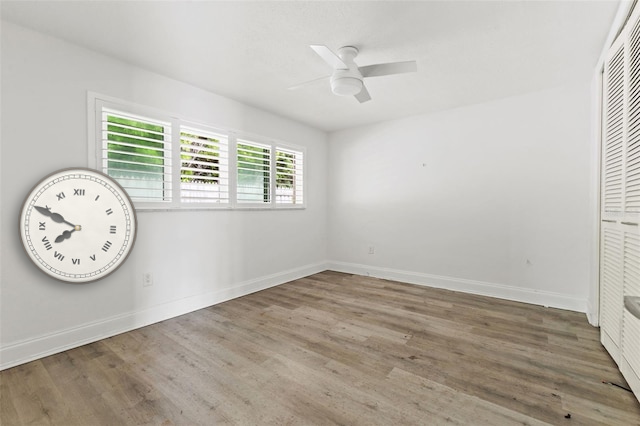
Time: {"hour": 7, "minute": 49}
